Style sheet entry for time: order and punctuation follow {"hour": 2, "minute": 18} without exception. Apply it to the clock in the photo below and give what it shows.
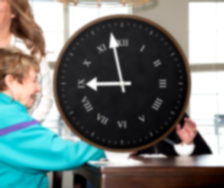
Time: {"hour": 8, "minute": 58}
